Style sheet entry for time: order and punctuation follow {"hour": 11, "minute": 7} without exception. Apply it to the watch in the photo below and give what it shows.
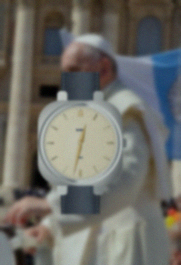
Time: {"hour": 12, "minute": 32}
